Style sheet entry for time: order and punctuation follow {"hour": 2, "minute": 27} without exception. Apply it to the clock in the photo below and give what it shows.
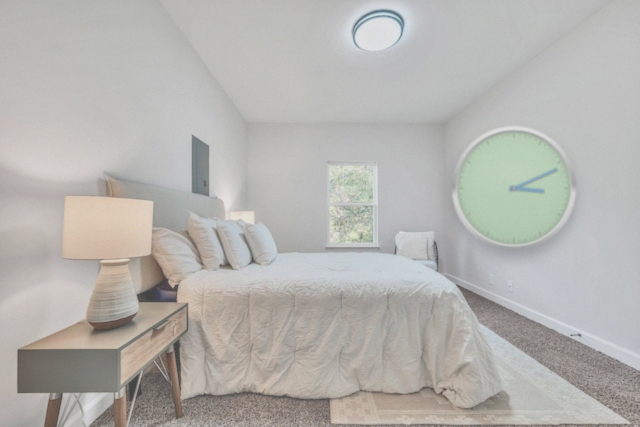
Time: {"hour": 3, "minute": 11}
